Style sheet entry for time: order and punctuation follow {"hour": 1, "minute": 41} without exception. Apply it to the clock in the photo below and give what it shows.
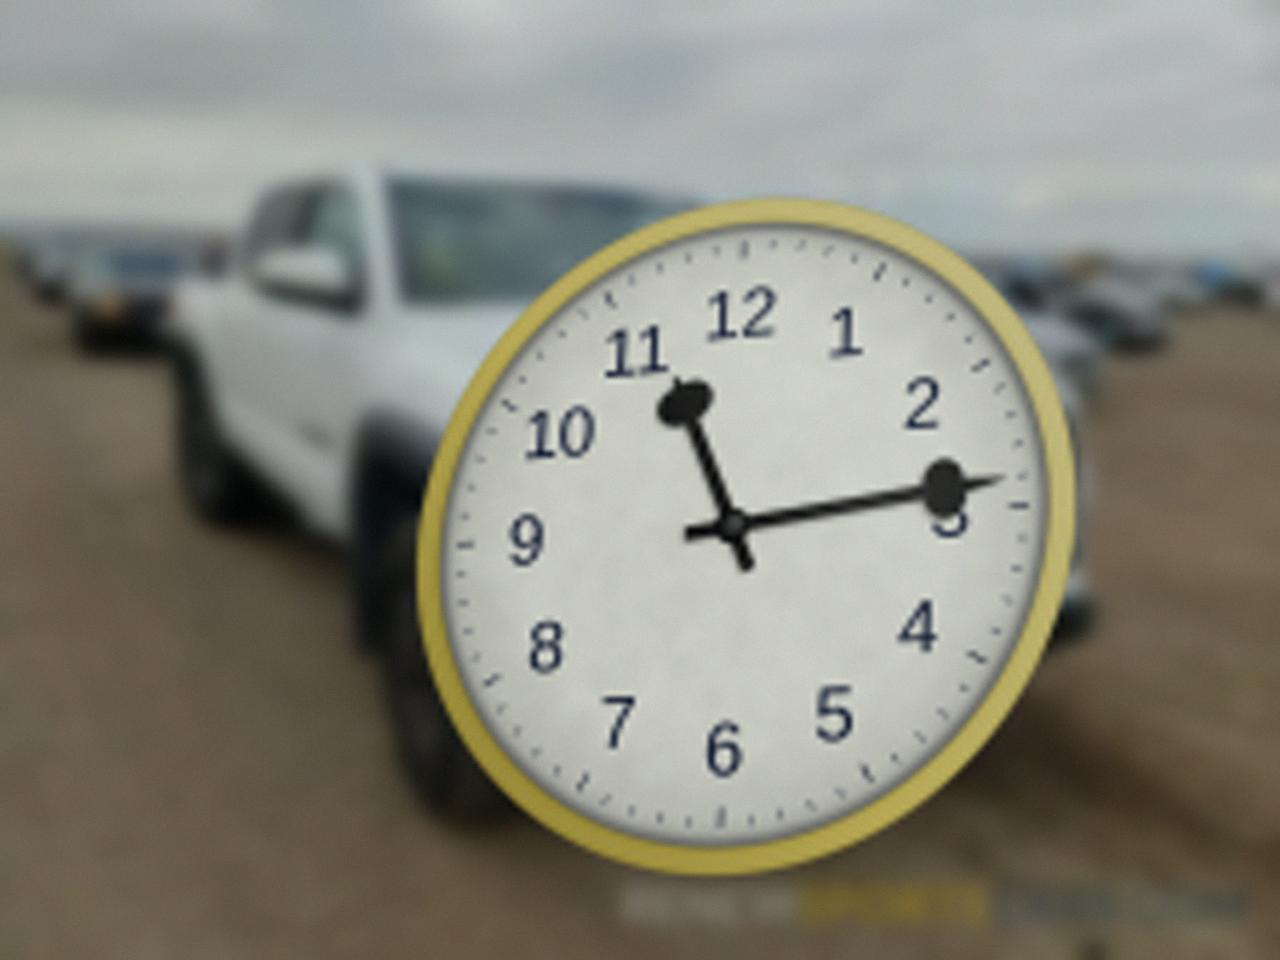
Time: {"hour": 11, "minute": 14}
